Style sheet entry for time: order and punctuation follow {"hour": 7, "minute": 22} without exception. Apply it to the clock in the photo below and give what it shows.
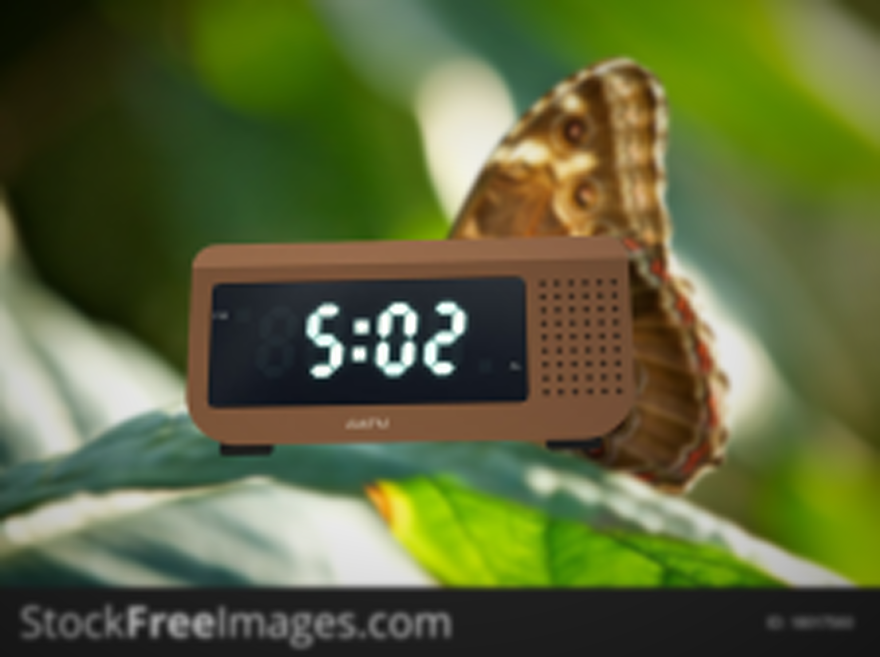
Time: {"hour": 5, "minute": 2}
